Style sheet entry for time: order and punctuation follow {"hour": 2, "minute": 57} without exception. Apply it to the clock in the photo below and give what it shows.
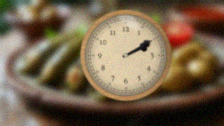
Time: {"hour": 2, "minute": 10}
